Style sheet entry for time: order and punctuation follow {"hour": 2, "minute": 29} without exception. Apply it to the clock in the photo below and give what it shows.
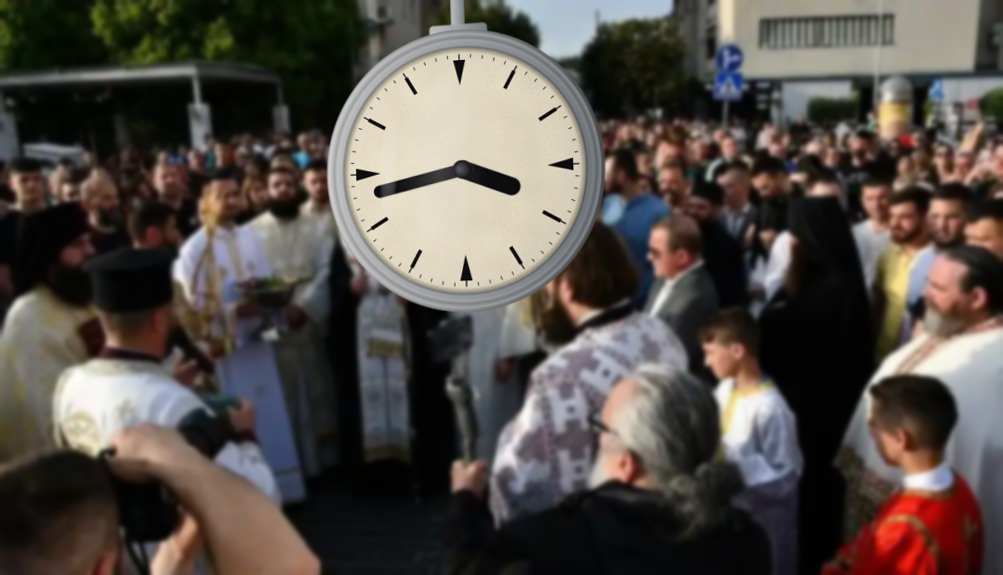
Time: {"hour": 3, "minute": 43}
